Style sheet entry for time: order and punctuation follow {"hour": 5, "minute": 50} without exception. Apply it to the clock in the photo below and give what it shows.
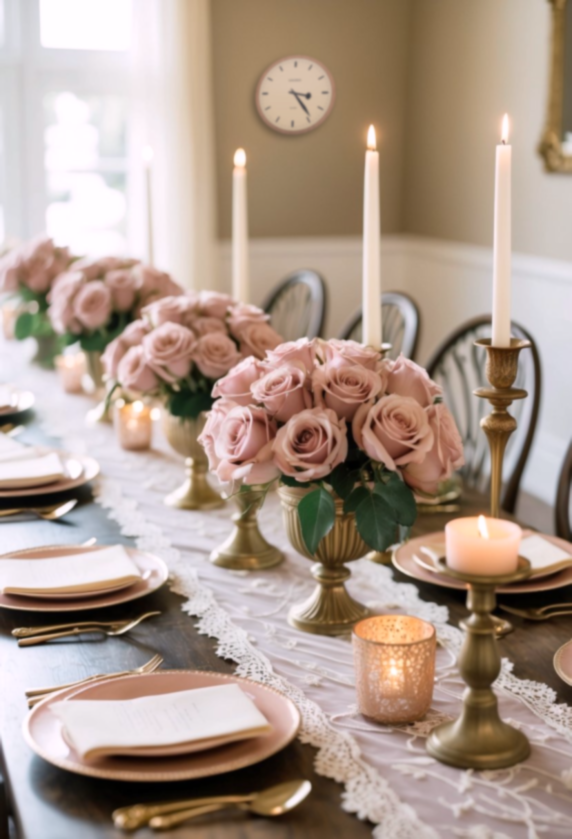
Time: {"hour": 3, "minute": 24}
